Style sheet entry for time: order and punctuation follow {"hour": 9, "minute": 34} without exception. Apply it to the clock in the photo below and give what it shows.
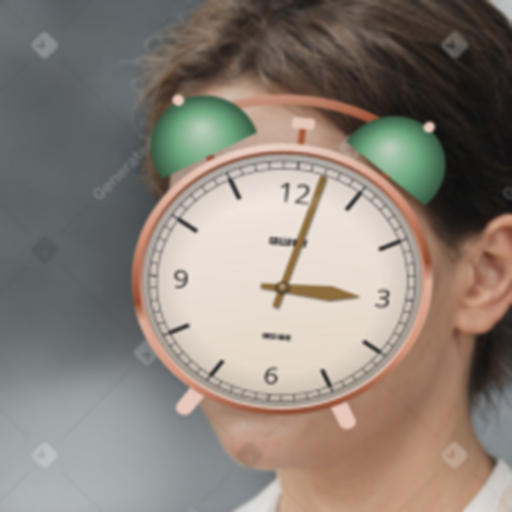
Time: {"hour": 3, "minute": 2}
